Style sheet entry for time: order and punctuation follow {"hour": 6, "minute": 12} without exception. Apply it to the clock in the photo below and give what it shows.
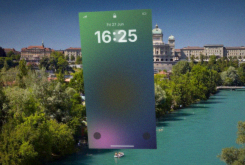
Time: {"hour": 16, "minute": 25}
